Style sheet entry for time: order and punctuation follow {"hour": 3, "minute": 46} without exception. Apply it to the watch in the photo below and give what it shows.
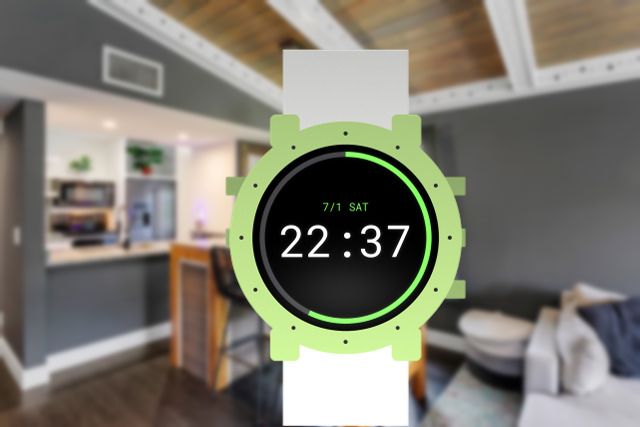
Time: {"hour": 22, "minute": 37}
